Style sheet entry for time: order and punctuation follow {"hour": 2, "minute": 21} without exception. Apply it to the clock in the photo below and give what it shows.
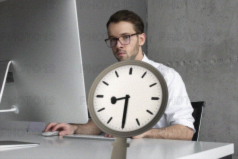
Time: {"hour": 8, "minute": 30}
